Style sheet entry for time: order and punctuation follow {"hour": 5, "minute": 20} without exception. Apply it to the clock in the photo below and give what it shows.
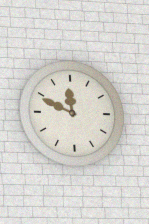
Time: {"hour": 11, "minute": 49}
